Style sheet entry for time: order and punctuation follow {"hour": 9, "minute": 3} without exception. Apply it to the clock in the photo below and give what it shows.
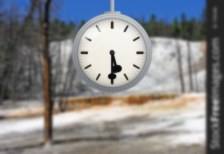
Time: {"hour": 5, "minute": 30}
